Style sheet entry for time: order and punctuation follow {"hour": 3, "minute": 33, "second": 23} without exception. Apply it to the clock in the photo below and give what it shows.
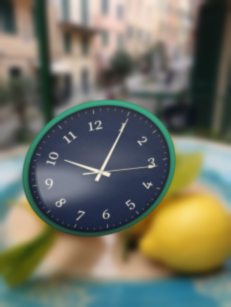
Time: {"hour": 10, "minute": 5, "second": 16}
